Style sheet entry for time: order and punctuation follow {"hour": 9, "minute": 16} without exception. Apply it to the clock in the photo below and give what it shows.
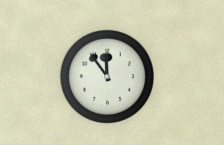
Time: {"hour": 11, "minute": 54}
